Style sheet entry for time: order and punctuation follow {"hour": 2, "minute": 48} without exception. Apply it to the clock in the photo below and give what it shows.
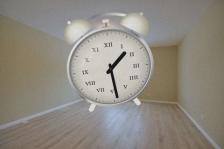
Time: {"hour": 1, "minute": 29}
